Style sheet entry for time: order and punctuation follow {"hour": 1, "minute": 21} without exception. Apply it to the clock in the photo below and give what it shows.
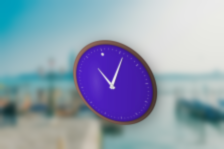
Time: {"hour": 11, "minute": 6}
